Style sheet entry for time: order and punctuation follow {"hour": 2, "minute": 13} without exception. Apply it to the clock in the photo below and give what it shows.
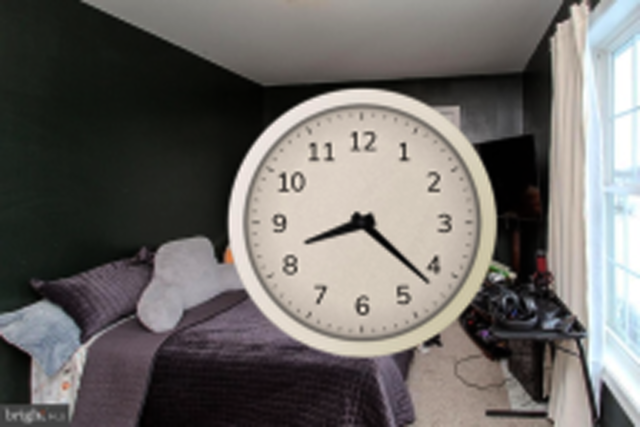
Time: {"hour": 8, "minute": 22}
